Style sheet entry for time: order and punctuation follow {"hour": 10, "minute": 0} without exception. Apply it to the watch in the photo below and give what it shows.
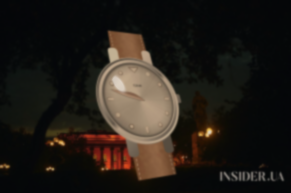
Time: {"hour": 9, "minute": 48}
